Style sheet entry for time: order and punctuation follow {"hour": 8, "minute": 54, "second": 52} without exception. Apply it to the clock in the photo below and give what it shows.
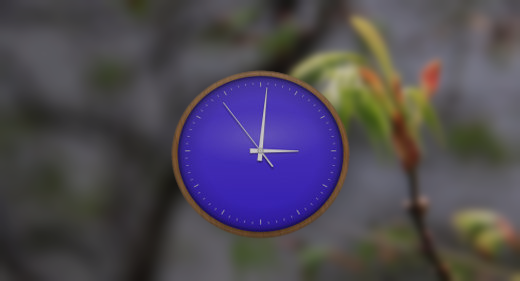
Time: {"hour": 3, "minute": 0, "second": 54}
